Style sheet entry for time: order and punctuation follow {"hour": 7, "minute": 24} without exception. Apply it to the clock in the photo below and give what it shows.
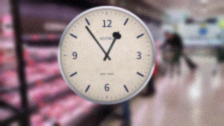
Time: {"hour": 12, "minute": 54}
